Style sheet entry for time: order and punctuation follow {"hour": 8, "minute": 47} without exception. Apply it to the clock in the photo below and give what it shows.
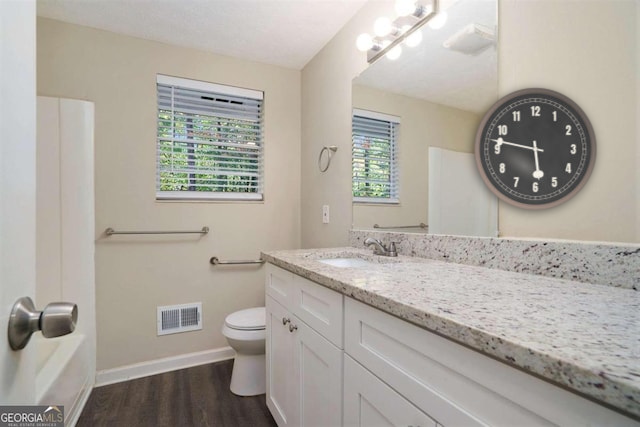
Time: {"hour": 5, "minute": 47}
